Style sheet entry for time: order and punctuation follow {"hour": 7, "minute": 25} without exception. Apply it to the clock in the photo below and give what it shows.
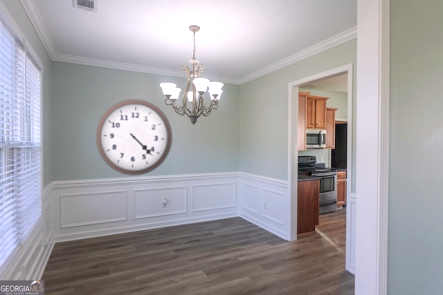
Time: {"hour": 4, "minute": 22}
